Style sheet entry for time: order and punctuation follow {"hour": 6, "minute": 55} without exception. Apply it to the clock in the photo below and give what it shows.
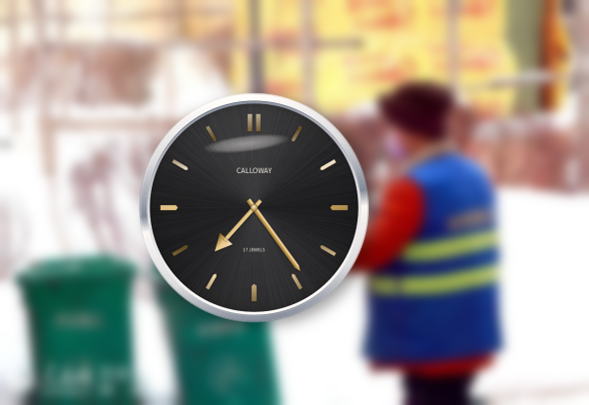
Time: {"hour": 7, "minute": 24}
